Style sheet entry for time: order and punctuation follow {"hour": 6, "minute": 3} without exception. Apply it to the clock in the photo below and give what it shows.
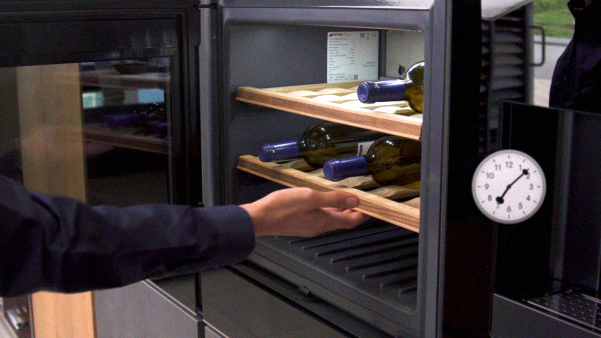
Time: {"hour": 7, "minute": 8}
